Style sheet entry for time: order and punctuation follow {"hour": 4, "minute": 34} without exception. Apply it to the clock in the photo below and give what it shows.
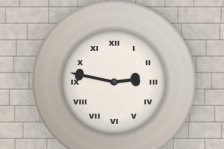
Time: {"hour": 2, "minute": 47}
